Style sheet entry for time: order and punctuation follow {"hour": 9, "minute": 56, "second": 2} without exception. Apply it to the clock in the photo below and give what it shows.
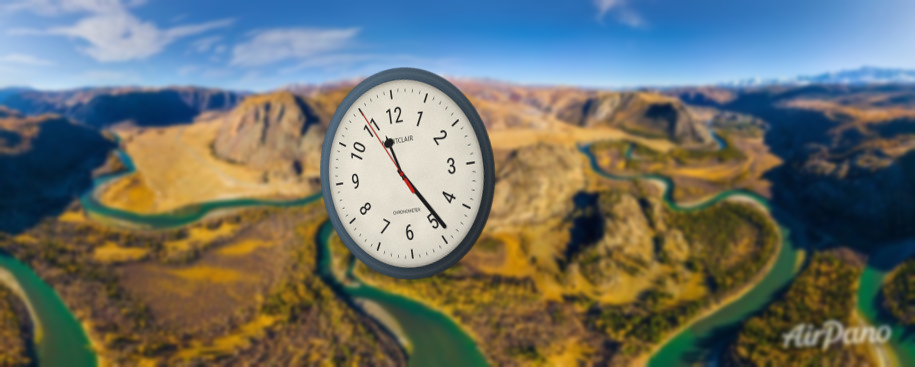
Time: {"hour": 11, "minute": 23, "second": 55}
